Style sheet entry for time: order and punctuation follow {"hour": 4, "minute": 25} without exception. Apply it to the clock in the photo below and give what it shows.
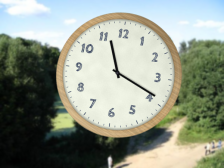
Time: {"hour": 11, "minute": 19}
